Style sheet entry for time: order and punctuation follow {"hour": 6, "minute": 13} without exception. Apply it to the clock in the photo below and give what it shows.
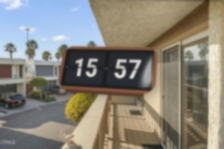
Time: {"hour": 15, "minute": 57}
